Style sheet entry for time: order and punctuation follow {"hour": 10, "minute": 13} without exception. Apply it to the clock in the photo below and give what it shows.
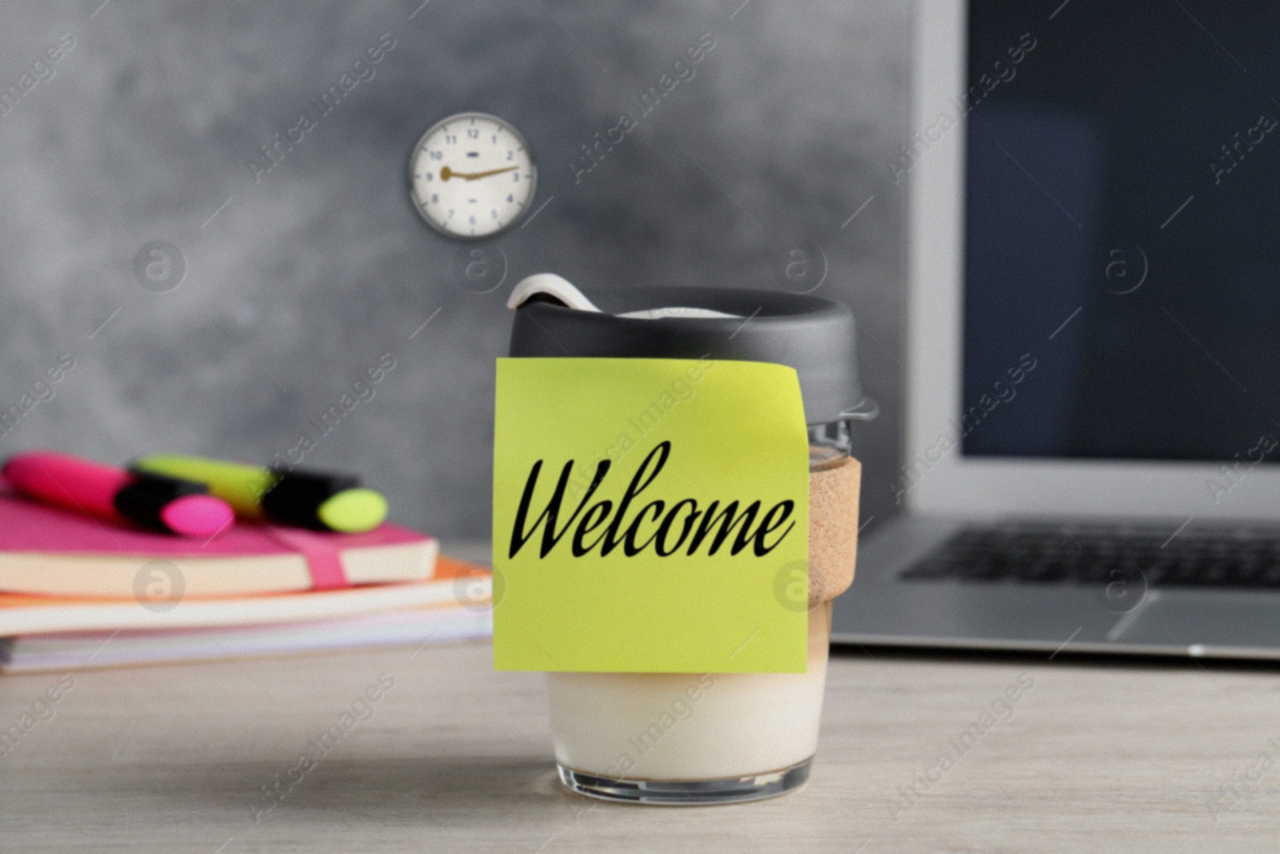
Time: {"hour": 9, "minute": 13}
